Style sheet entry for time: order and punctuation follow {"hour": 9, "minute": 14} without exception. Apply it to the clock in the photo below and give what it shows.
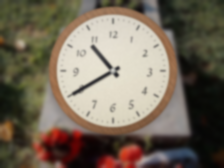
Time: {"hour": 10, "minute": 40}
